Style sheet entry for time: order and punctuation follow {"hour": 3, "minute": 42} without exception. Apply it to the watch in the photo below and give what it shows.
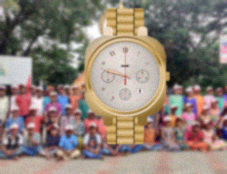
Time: {"hour": 9, "minute": 48}
